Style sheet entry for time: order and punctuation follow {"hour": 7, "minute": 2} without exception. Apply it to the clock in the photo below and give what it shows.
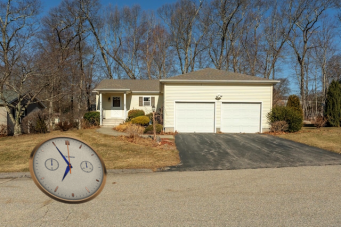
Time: {"hour": 6, "minute": 55}
